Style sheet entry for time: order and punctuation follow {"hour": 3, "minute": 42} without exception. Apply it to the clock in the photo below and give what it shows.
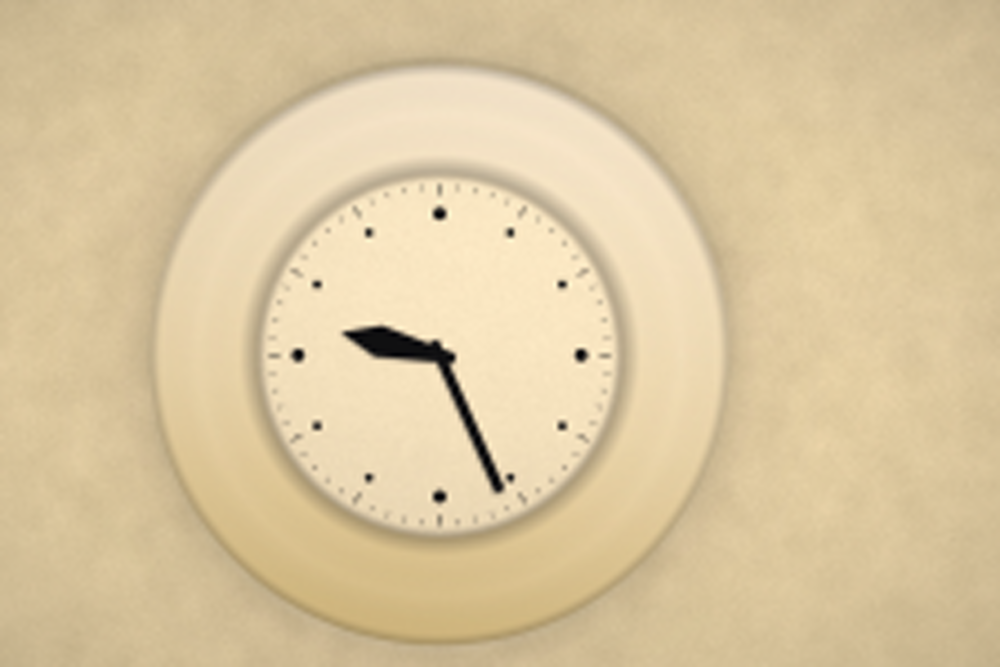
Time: {"hour": 9, "minute": 26}
